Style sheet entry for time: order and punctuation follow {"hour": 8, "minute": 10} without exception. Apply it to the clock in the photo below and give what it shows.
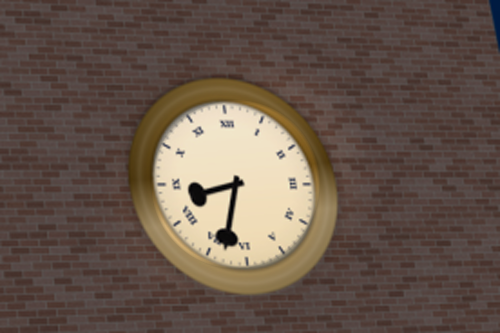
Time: {"hour": 8, "minute": 33}
